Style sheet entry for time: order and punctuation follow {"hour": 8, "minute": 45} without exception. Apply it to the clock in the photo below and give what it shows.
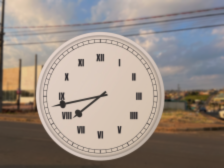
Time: {"hour": 7, "minute": 43}
